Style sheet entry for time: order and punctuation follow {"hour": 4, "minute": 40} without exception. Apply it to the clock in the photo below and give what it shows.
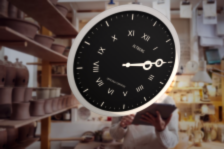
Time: {"hour": 2, "minute": 10}
